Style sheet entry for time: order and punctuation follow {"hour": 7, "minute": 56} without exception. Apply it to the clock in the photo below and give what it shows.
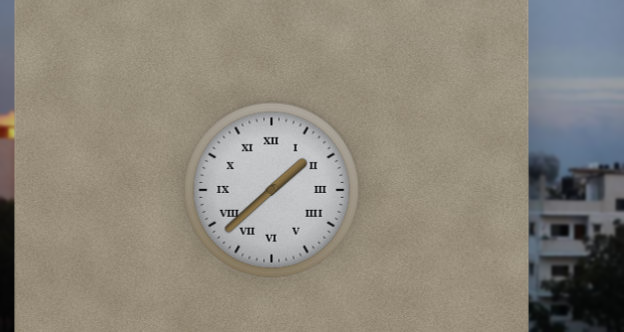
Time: {"hour": 1, "minute": 38}
